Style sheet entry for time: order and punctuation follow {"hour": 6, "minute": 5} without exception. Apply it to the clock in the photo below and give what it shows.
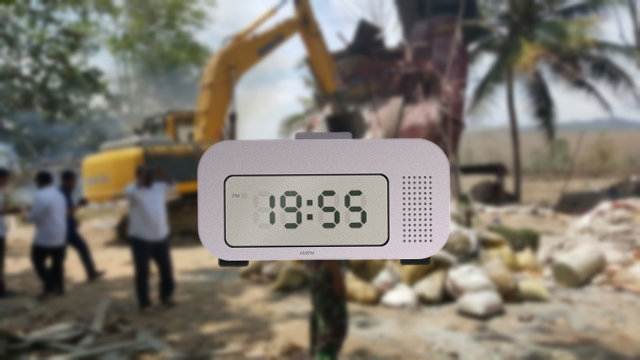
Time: {"hour": 19, "minute": 55}
